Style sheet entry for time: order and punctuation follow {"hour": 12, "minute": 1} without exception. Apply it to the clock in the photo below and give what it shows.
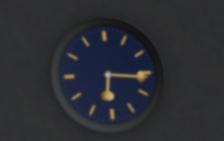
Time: {"hour": 6, "minute": 16}
